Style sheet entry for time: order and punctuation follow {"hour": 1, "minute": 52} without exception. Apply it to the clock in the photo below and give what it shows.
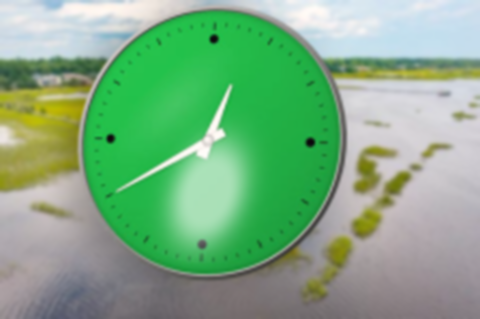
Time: {"hour": 12, "minute": 40}
